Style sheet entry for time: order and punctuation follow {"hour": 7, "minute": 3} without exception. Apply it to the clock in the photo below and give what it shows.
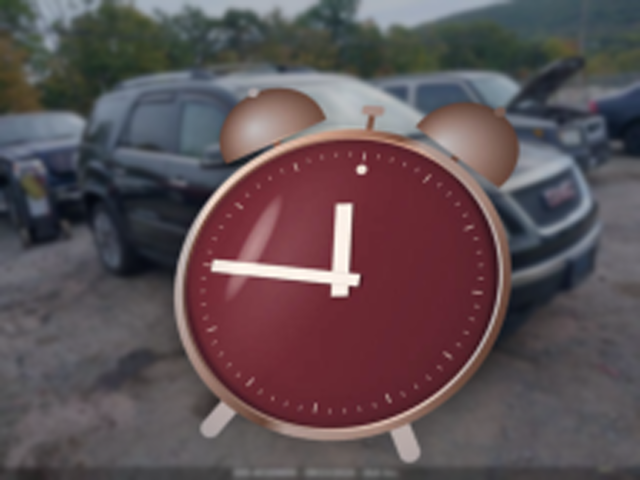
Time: {"hour": 11, "minute": 45}
